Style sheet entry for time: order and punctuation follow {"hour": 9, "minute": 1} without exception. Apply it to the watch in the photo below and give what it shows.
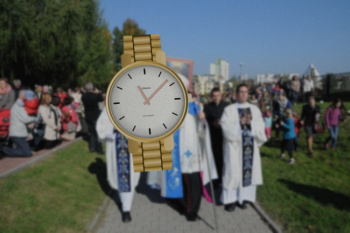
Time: {"hour": 11, "minute": 8}
